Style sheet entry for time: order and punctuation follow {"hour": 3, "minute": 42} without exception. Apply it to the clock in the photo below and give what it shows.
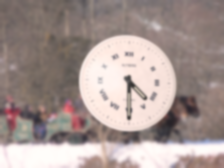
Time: {"hour": 4, "minute": 30}
